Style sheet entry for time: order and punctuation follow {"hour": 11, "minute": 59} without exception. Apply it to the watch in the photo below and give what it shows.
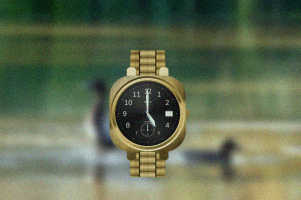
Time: {"hour": 5, "minute": 0}
